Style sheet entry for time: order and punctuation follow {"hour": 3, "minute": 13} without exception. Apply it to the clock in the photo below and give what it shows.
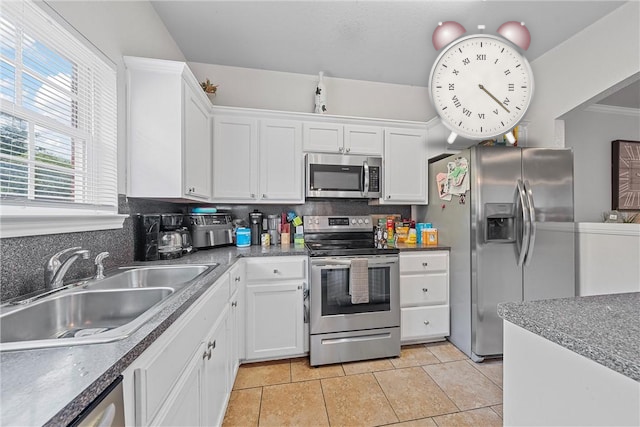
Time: {"hour": 4, "minute": 22}
